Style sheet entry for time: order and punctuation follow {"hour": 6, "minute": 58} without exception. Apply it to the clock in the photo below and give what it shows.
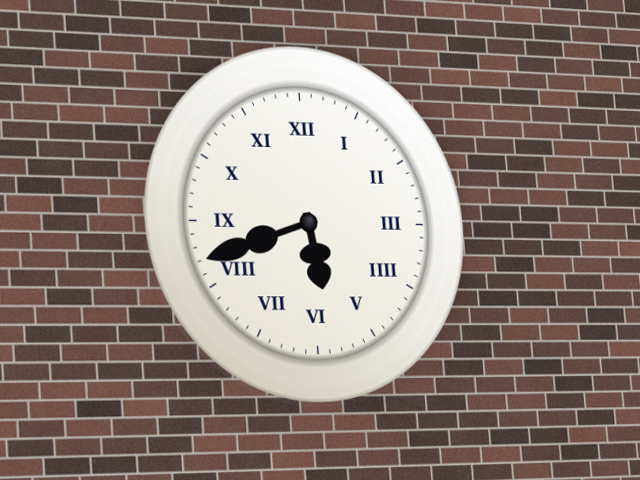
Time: {"hour": 5, "minute": 42}
